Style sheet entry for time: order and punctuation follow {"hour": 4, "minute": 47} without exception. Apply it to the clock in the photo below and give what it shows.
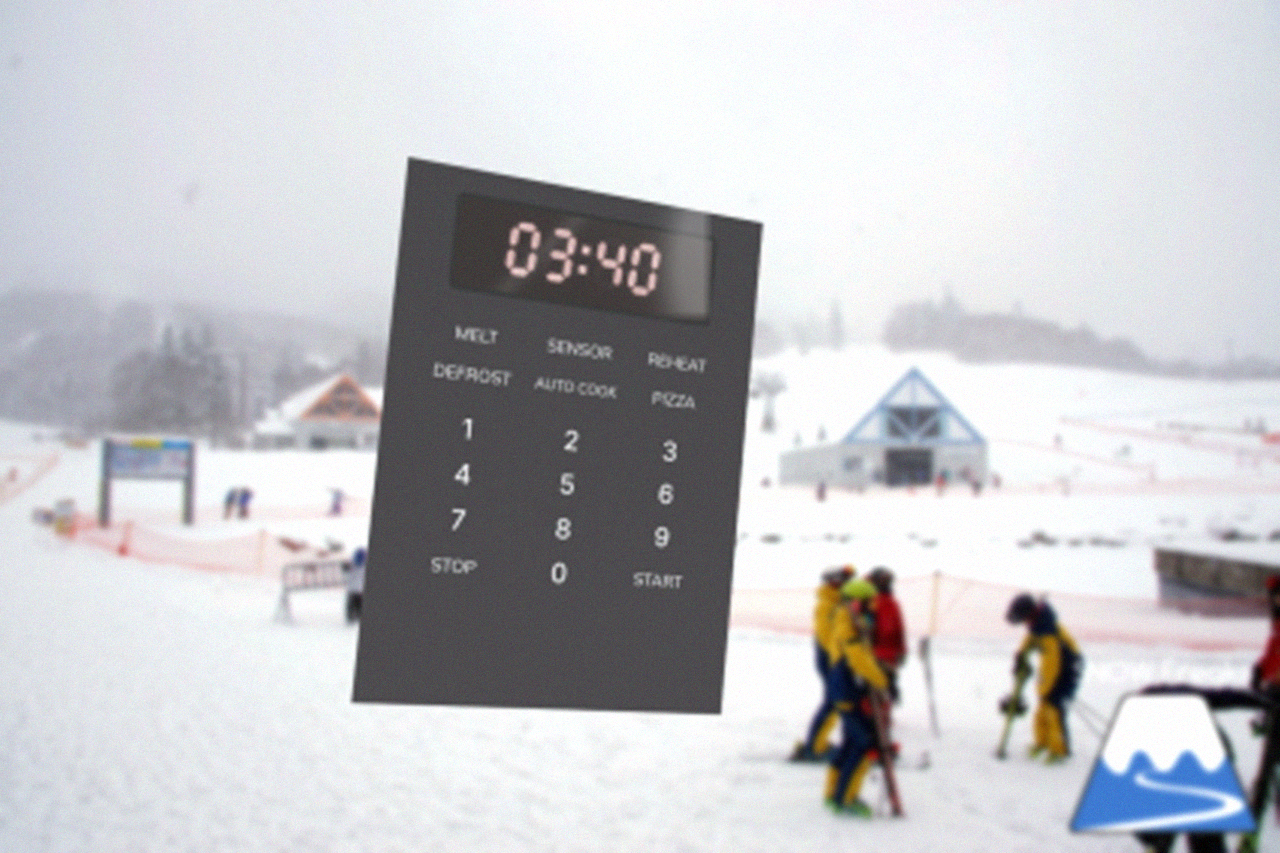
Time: {"hour": 3, "minute": 40}
